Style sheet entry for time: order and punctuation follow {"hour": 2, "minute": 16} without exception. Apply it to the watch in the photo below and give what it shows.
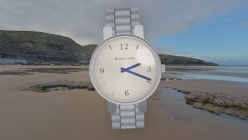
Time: {"hour": 2, "minute": 19}
